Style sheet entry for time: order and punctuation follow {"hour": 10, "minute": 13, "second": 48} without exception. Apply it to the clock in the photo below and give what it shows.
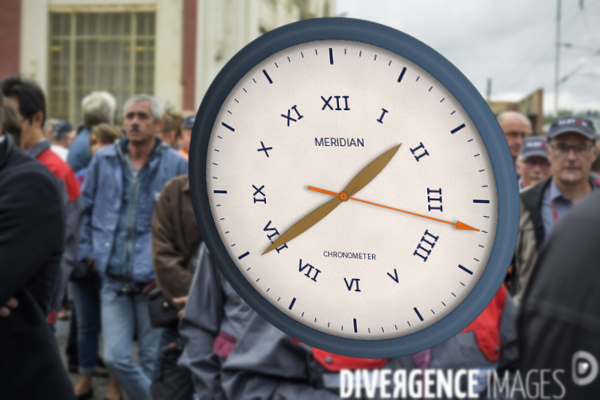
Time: {"hour": 1, "minute": 39, "second": 17}
